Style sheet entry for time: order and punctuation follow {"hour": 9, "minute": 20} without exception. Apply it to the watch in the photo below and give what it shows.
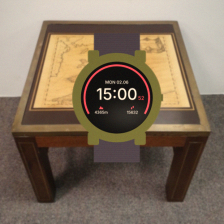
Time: {"hour": 15, "minute": 0}
